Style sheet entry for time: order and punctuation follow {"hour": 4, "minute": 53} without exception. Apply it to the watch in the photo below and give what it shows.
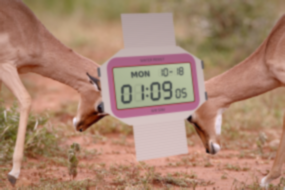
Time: {"hour": 1, "minute": 9}
